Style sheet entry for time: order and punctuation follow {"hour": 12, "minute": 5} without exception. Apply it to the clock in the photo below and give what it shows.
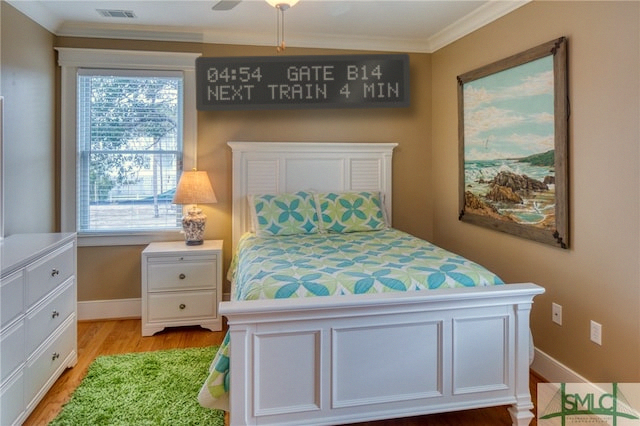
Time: {"hour": 4, "minute": 54}
